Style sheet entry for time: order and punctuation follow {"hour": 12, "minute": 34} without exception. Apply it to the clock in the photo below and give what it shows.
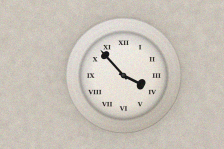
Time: {"hour": 3, "minute": 53}
